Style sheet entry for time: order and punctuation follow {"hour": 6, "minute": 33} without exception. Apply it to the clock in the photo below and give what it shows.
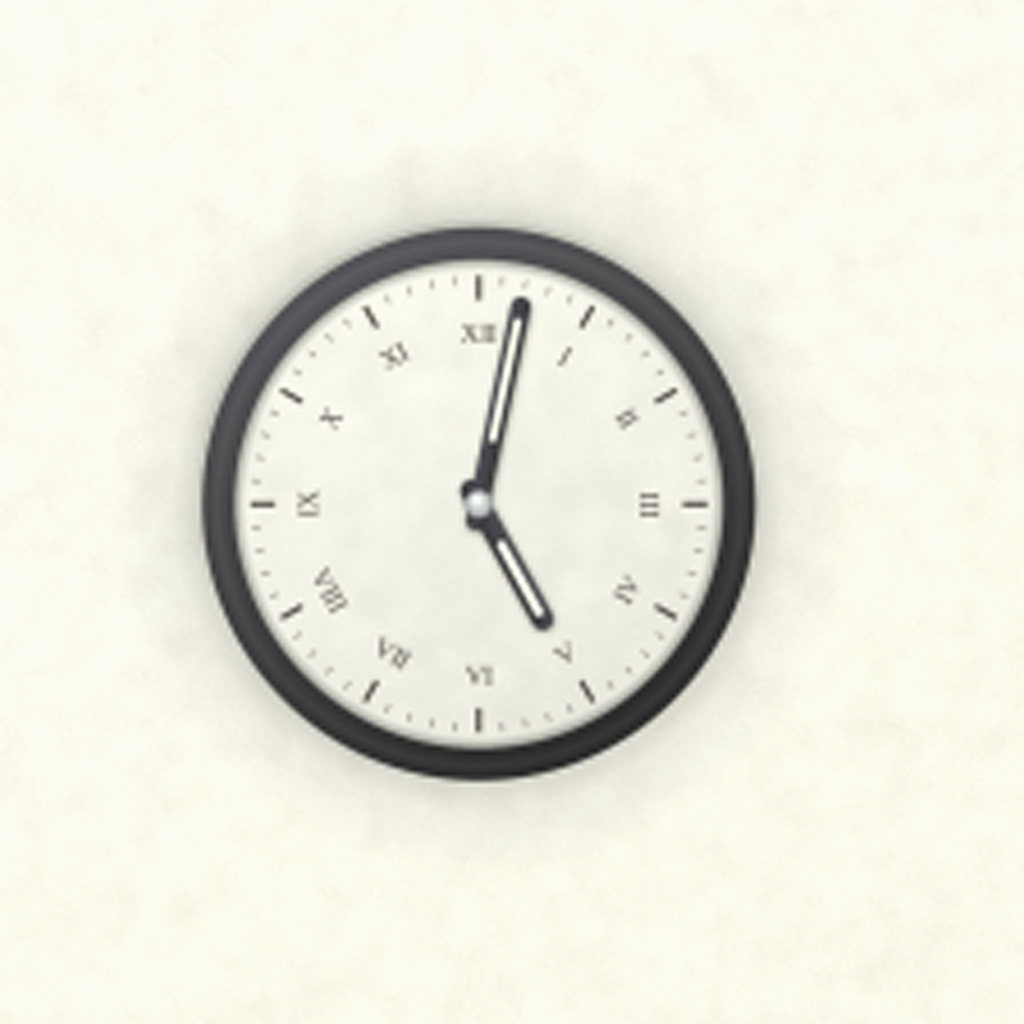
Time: {"hour": 5, "minute": 2}
